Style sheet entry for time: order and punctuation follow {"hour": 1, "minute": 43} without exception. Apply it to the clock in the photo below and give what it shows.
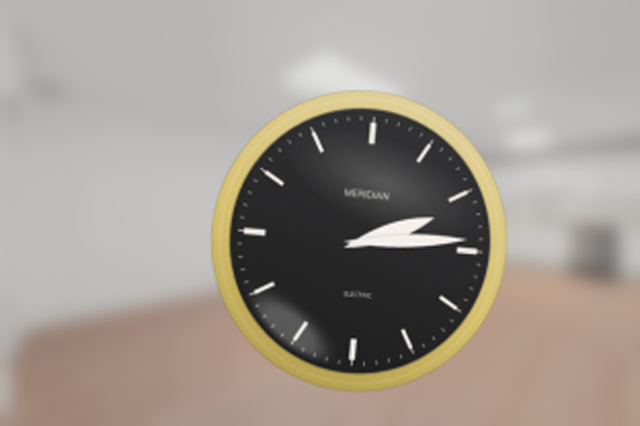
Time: {"hour": 2, "minute": 14}
